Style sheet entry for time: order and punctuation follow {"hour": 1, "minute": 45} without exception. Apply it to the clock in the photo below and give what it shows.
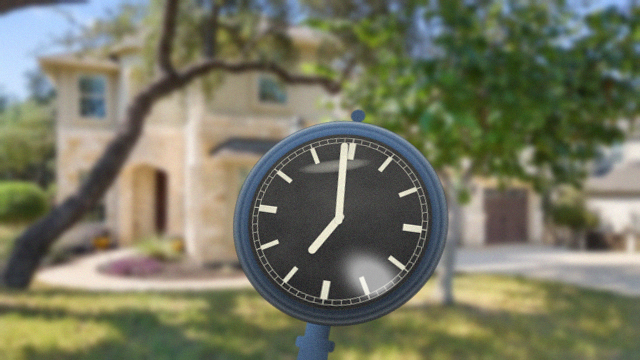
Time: {"hour": 6, "minute": 59}
